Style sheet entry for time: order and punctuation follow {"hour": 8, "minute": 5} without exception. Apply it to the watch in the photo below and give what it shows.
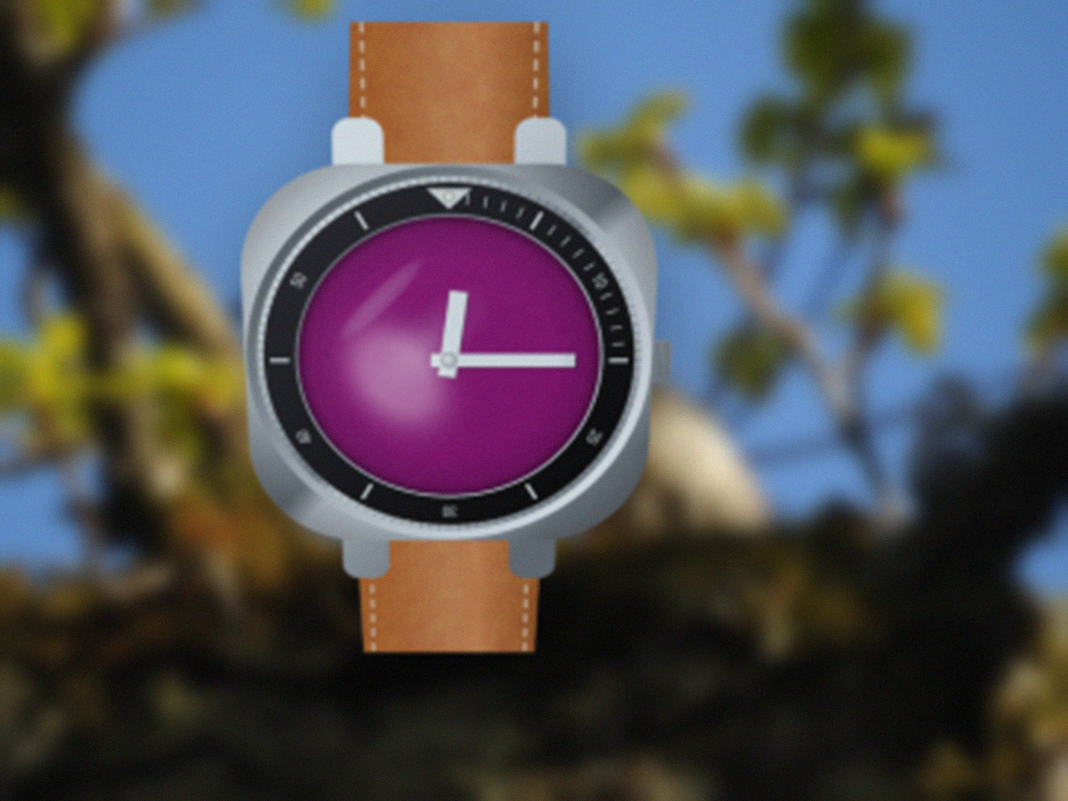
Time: {"hour": 12, "minute": 15}
